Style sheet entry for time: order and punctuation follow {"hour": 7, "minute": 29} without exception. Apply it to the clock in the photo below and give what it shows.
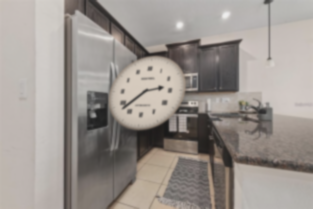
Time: {"hour": 2, "minute": 38}
